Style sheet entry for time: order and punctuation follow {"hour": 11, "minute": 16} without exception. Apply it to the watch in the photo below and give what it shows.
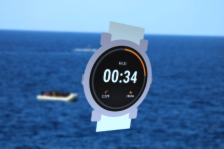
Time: {"hour": 0, "minute": 34}
